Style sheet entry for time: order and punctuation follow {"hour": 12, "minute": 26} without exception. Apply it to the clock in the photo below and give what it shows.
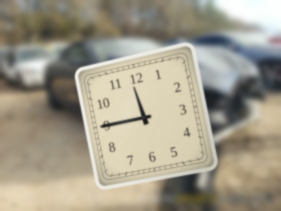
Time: {"hour": 11, "minute": 45}
